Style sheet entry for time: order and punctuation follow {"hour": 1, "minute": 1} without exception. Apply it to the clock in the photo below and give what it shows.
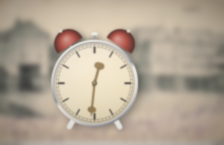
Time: {"hour": 12, "minute": 31}
